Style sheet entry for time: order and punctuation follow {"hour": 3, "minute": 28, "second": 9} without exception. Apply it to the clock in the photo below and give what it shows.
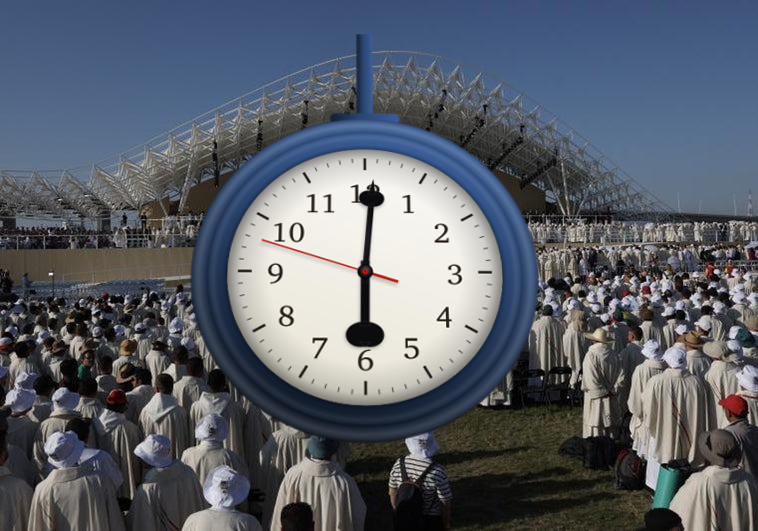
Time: {"hour": 6, "minute": 0, "second": 48}
